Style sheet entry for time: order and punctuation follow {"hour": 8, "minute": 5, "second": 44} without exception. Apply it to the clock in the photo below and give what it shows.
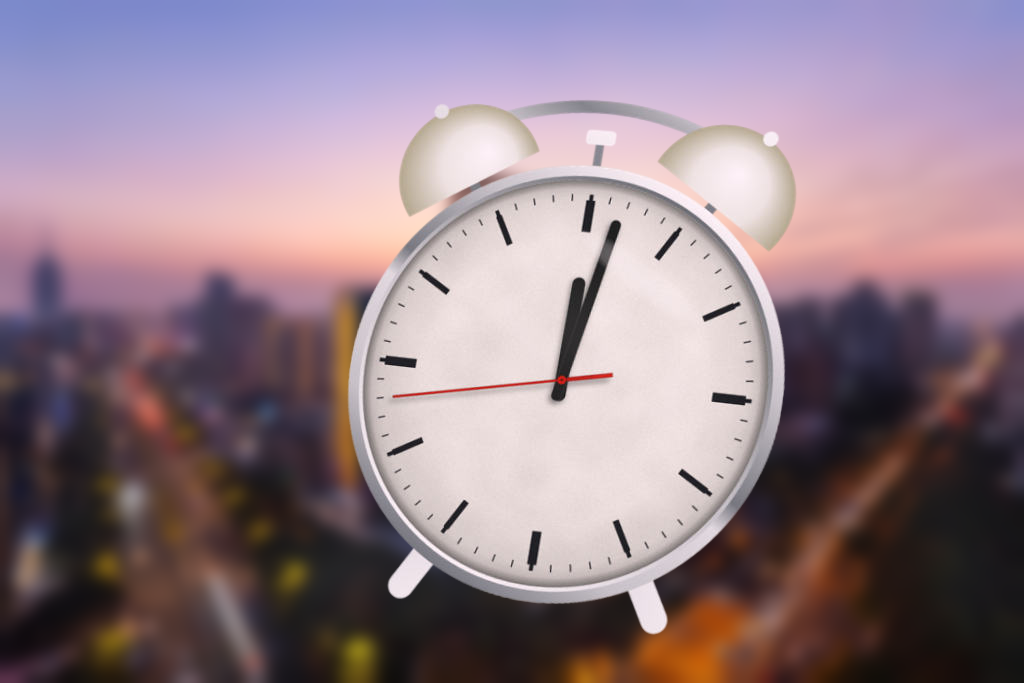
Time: {"hour": 12, "minute": 1, "second": 43}
